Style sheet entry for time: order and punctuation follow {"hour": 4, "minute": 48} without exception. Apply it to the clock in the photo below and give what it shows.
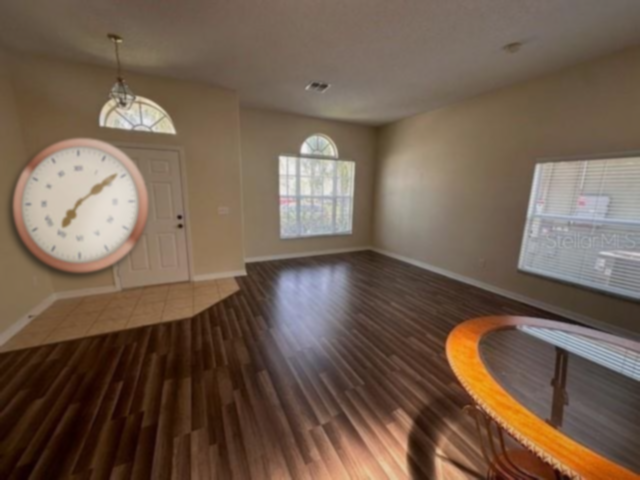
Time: {"hour": 7, "minute": 9}
